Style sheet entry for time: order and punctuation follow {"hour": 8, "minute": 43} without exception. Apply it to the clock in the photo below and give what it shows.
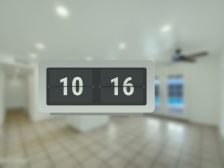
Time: {"hour": 10, "minute": 16}
